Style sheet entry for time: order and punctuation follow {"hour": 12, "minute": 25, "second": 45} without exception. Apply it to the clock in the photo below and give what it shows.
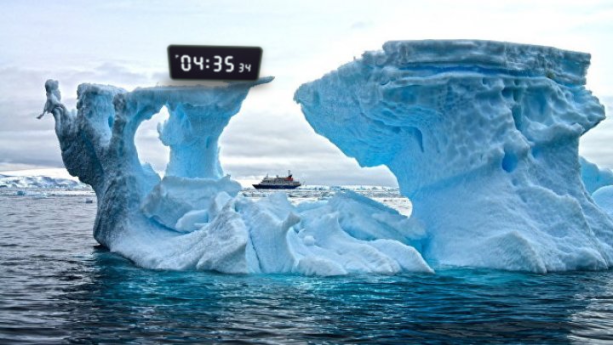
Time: {"hour": 4, "minute": 35, "second": 34}
